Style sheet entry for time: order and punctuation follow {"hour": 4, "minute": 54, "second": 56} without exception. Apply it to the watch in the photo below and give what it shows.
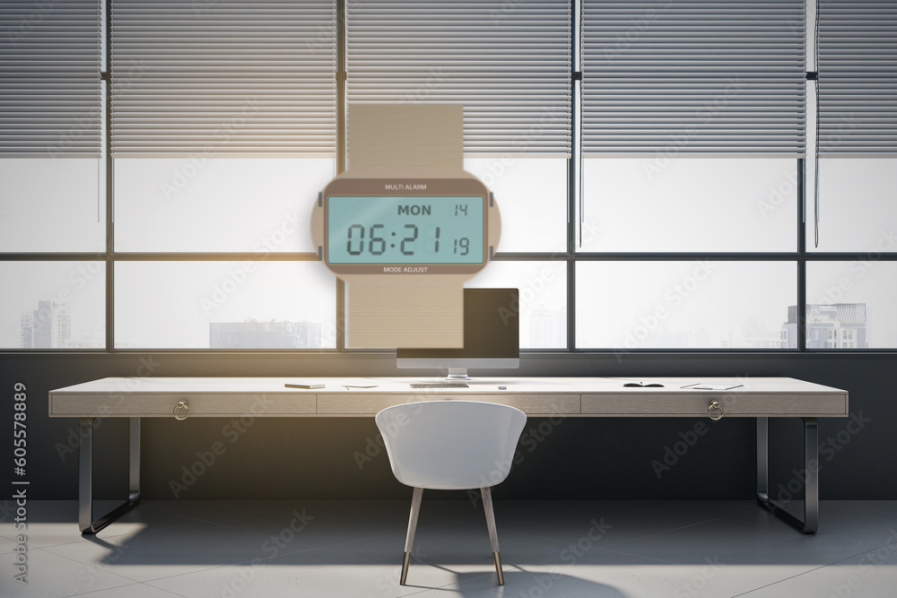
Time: {"hour": 6, "minute": 21, "second": 19}
